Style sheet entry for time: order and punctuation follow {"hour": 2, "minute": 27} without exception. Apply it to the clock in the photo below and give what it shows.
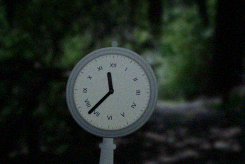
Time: {"hour": 11, "minute": 37}
